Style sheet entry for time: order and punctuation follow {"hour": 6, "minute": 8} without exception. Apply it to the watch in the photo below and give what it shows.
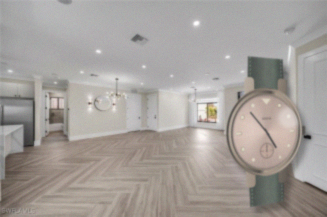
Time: {"hour": 4, "minute": 53}
